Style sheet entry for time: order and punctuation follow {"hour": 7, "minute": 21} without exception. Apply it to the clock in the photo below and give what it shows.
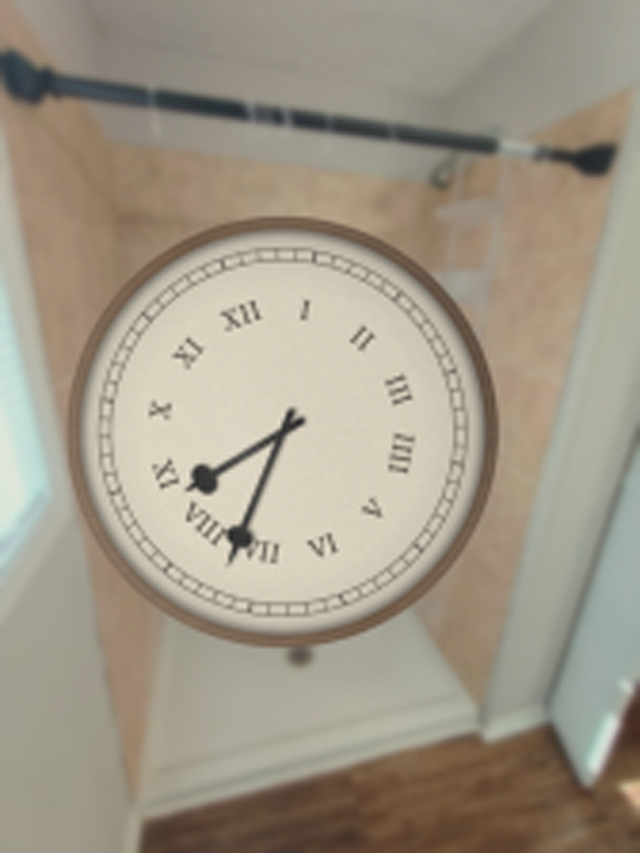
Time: {"hour": 8, "minute": 37}
